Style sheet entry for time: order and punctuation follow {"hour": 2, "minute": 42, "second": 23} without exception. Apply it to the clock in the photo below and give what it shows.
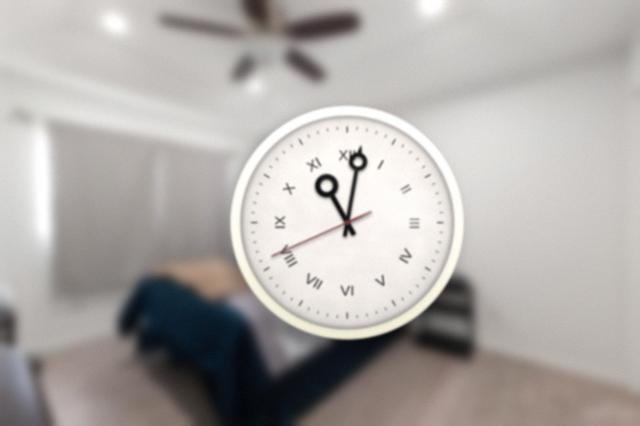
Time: {"hour": 11, "minute": 1, "second": 41}
